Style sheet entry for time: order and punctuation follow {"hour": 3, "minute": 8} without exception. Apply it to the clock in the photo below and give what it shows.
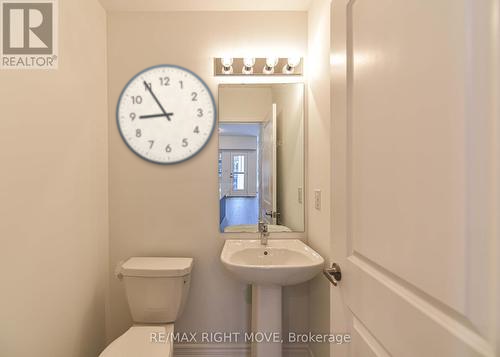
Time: {"hour": 8, "minute": 55}
